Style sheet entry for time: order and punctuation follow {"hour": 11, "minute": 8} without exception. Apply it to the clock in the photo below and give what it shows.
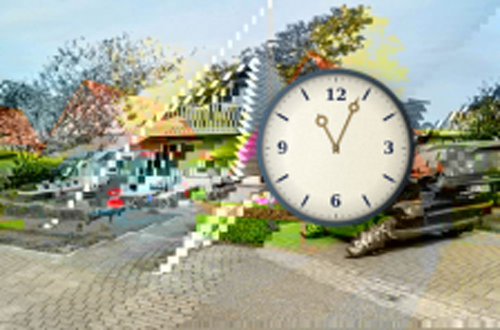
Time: {"hour": 11, "minute": 4}
